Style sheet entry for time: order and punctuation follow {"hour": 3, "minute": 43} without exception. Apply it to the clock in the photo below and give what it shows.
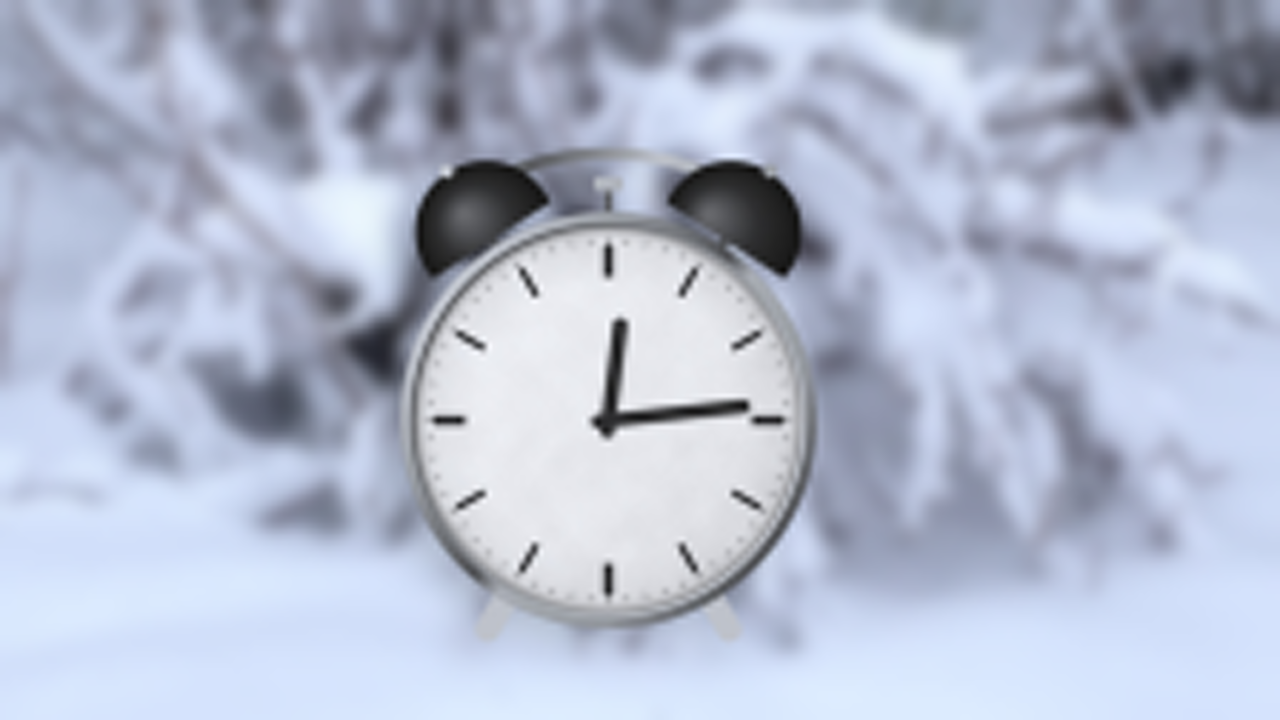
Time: {"hour": 12, "minute": 14}
